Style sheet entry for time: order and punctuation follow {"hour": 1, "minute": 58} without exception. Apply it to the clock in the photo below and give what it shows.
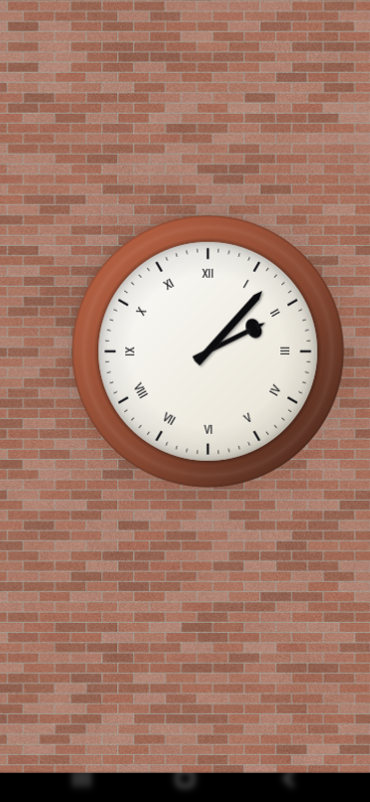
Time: {"hour": 2, "minute": 7}
